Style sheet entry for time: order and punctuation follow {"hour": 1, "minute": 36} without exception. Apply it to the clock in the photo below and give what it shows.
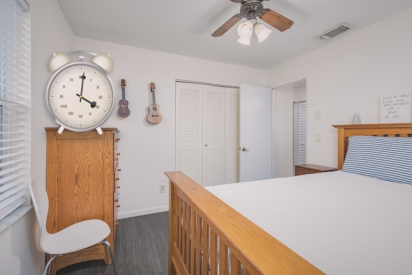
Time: {"hour": 4, "minute": 1}
